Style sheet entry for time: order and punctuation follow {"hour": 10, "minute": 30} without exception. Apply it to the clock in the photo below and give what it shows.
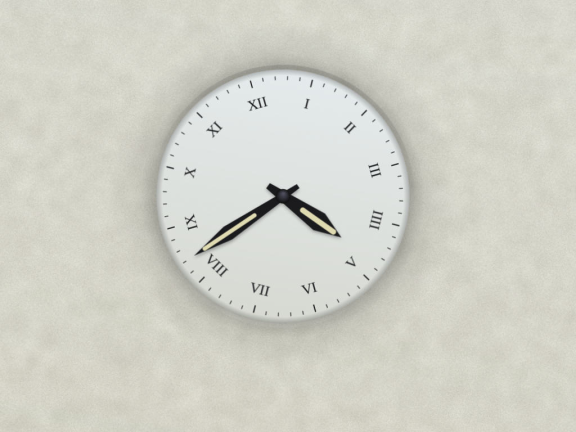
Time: {"hour": 4, "minute": 42}
